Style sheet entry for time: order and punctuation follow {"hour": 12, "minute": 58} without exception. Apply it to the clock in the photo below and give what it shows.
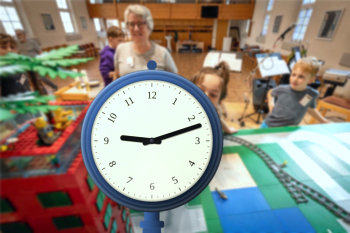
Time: {"hour": 9, "minute": 12}
